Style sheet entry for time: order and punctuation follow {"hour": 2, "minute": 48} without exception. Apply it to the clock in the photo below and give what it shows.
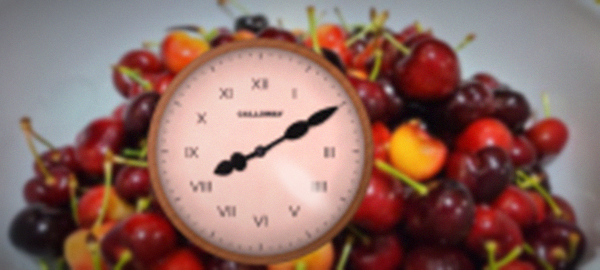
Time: {"hour": 8, "minute": 10}
